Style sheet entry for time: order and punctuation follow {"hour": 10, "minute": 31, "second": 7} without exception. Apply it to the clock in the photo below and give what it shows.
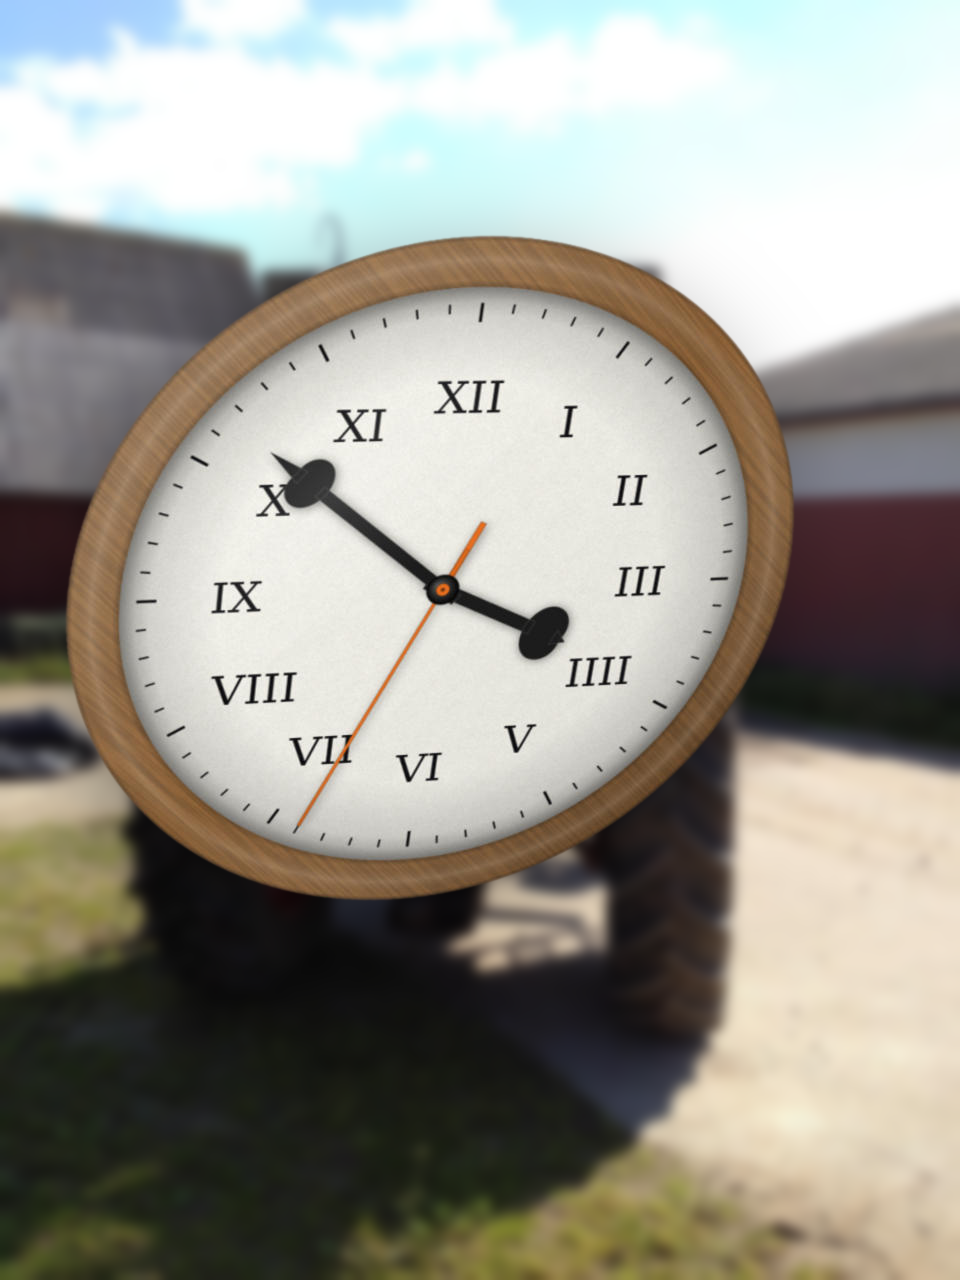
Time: {"hour": 3, "minute": 51, "second": 34}
